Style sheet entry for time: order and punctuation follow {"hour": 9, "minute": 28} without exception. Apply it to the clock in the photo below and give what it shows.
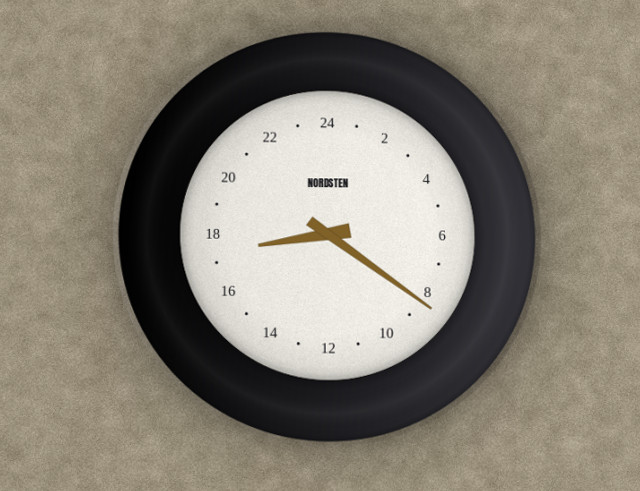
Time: {"hour": 17, "minute": 21}
